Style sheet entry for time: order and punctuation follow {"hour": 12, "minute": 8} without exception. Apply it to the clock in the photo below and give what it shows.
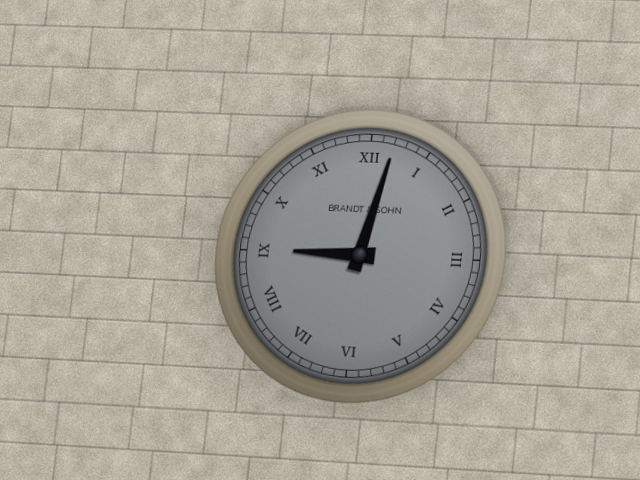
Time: {"hour": 9, "minute": 2}
